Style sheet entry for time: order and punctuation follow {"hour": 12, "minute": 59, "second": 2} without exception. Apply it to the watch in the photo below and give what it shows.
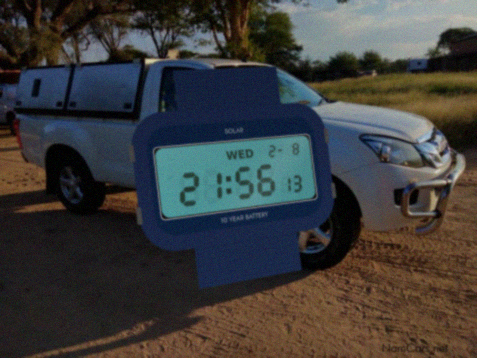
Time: {"hour": 21, "minute": 56, "second": 13}
